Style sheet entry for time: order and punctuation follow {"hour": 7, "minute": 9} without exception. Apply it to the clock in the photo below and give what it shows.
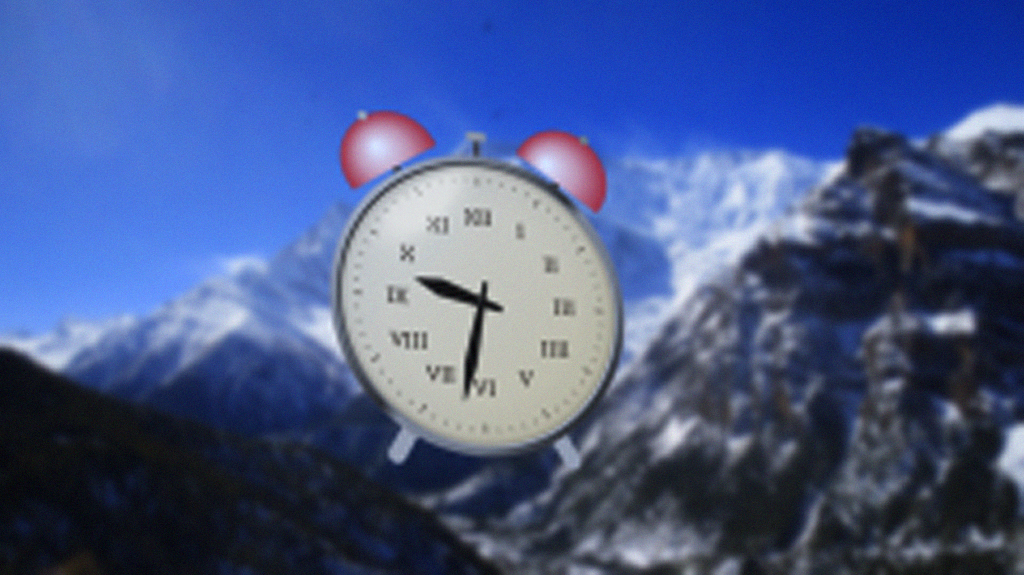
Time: {"hour": 9, "minute": 32}
